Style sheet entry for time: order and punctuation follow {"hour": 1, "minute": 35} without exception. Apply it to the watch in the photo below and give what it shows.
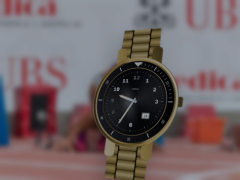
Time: {"hour": 9, "minute": 35}
